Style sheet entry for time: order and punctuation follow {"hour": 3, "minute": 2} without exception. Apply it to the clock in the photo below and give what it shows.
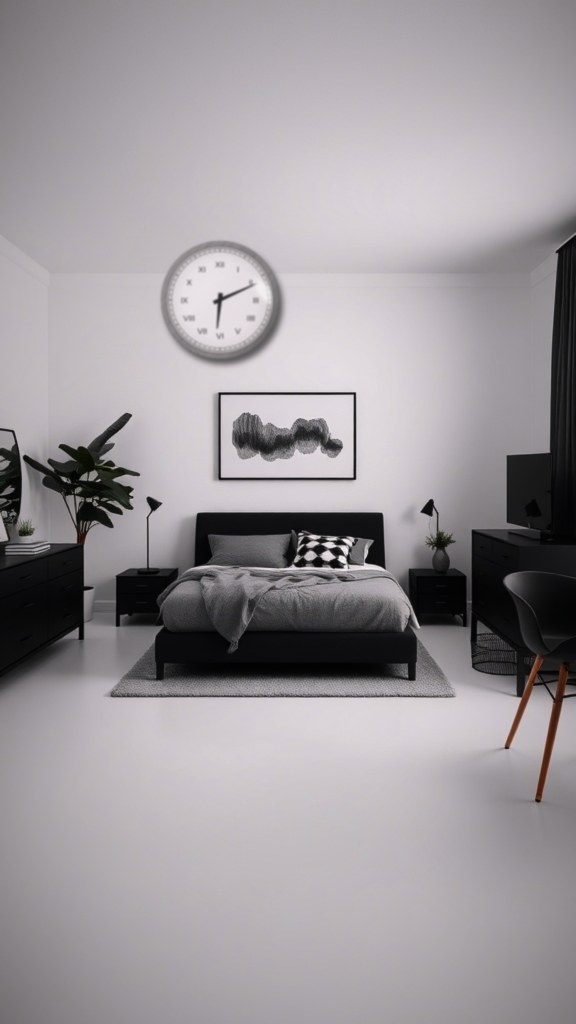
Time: {"hour": 6, "minute": 11}
